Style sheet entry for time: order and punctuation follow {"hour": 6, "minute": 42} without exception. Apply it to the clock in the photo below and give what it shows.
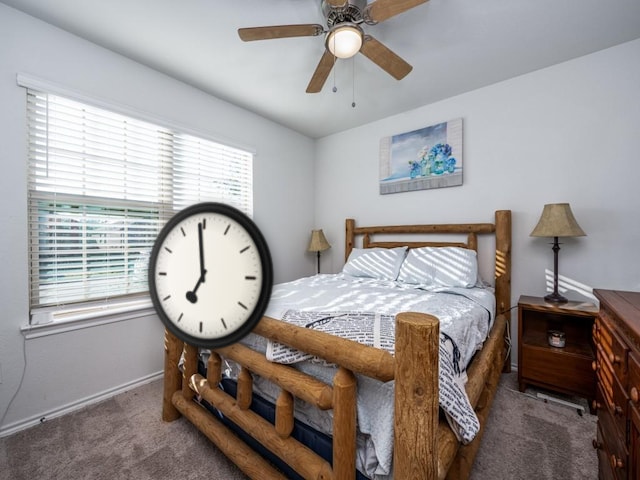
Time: {"hour": 6, "minute": 59}
